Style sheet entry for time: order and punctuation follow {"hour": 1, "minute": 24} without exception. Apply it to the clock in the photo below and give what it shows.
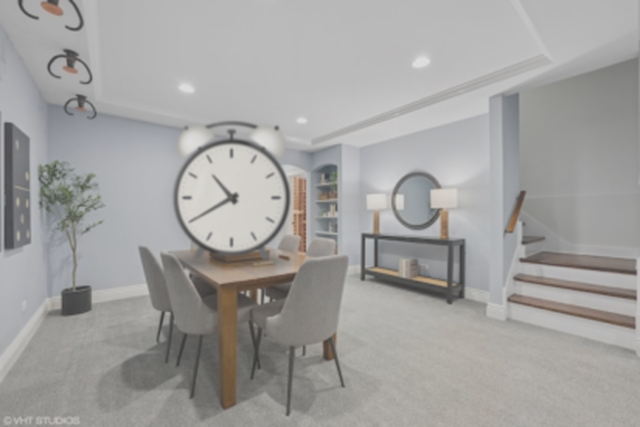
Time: {"hour": 10, "minute": 40}
